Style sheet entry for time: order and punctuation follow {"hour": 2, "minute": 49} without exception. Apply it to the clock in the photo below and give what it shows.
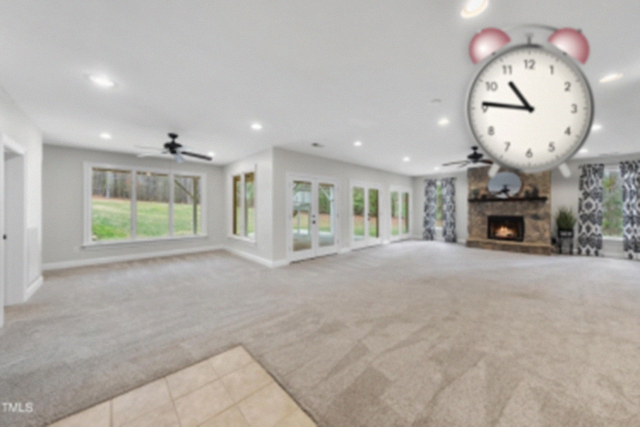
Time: {"hour": 10, "minute": 46}
